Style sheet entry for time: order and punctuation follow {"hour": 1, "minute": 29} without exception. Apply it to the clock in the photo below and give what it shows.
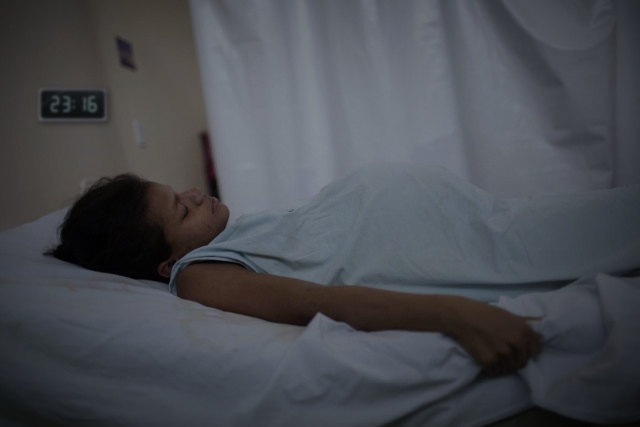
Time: {"hour": 23, "minute": 16}
